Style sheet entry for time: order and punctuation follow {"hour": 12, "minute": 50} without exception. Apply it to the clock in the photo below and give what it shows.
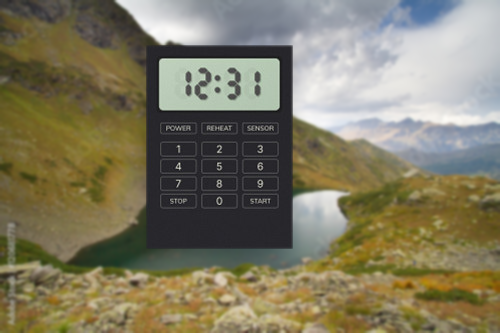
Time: {"hour": 12, "minute": 31}
